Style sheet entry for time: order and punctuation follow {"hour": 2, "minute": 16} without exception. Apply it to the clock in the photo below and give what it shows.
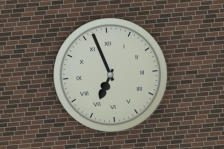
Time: {"hour": 6, "minute": 57}
